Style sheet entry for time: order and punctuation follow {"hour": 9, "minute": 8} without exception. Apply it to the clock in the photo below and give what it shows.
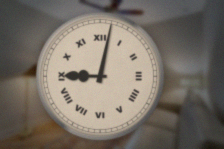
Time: {"hour": 9, "minute": 2}
